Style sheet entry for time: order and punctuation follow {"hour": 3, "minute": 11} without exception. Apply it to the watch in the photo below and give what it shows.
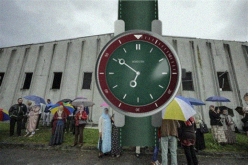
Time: {"hour": 6, "minute": 51}
